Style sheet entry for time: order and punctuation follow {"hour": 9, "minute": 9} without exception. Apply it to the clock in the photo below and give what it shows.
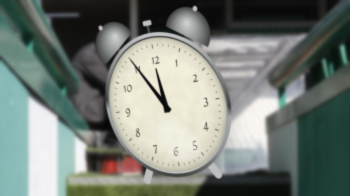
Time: {"hour": 11, "minute": 55}
